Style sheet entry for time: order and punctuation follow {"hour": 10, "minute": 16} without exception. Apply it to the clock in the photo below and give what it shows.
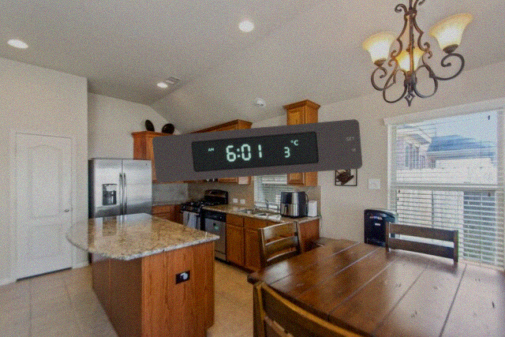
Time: {"hour": 6, "minute": 1}
